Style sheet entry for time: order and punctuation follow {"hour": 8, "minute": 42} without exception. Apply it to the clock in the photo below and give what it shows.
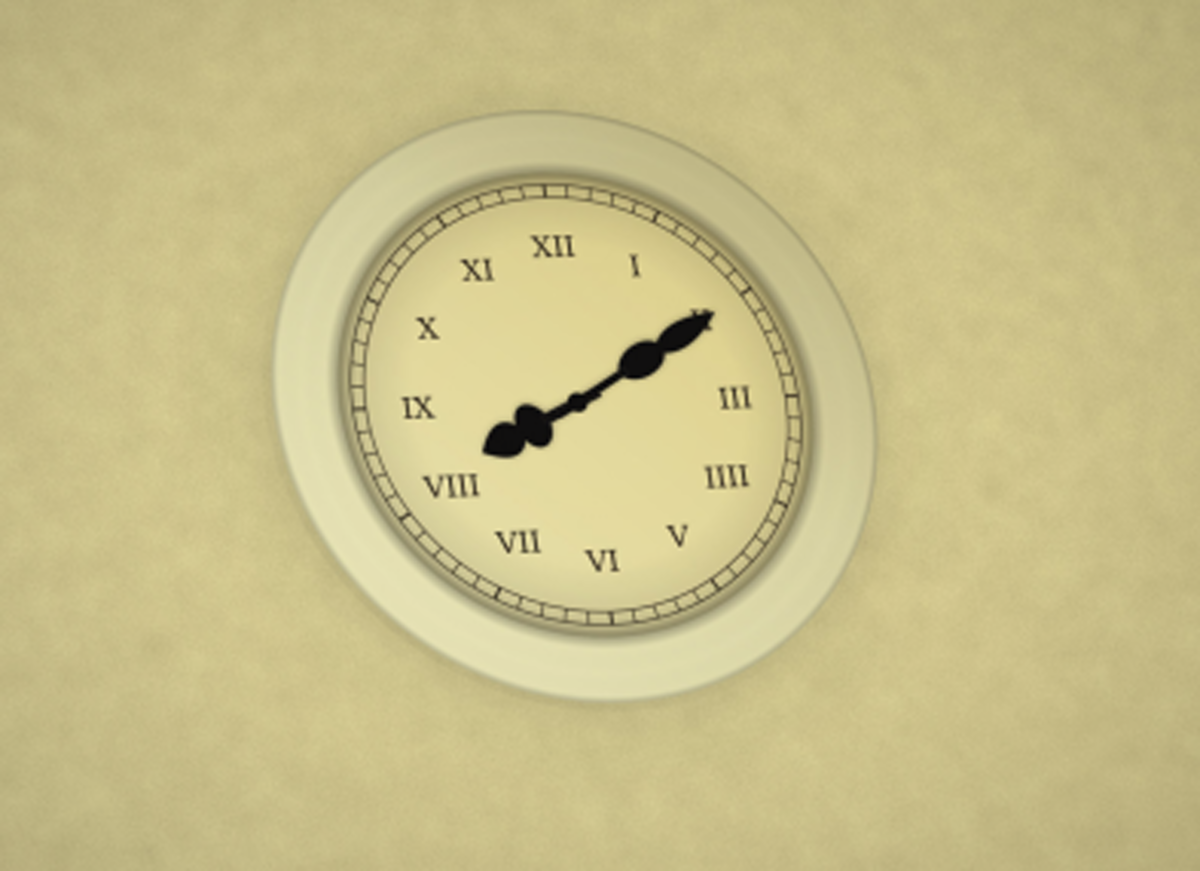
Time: {"hour": 8, "minute": 10}
